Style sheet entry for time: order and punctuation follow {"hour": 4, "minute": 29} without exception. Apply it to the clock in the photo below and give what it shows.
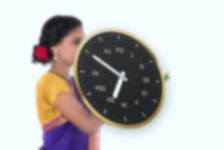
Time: {"hour": 6, "minute": 50}
